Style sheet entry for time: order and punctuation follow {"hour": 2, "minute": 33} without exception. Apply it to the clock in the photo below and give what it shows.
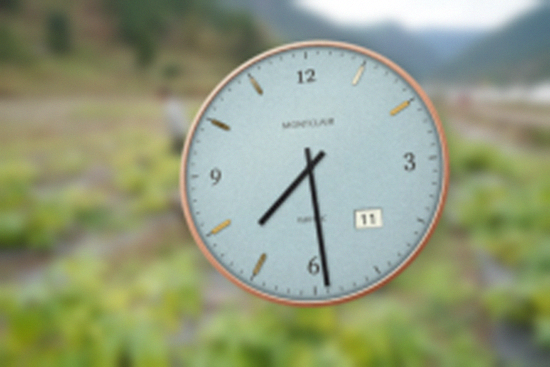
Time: {"hour": 7, "minute": 29}
